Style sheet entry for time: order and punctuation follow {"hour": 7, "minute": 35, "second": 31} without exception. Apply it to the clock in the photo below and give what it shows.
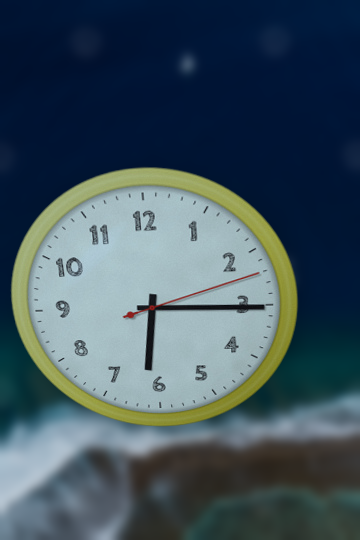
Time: {"hour": 6, "minute": 15, "second": 12}
